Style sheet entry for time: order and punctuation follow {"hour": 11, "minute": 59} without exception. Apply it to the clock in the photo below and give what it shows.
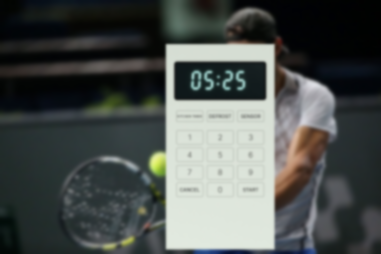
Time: {"hour": 5, "minute": 25}
